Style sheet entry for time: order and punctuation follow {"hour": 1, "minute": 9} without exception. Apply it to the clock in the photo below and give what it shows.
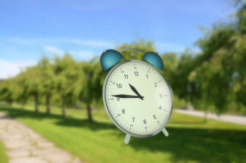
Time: {"hour": 10, "minute": 46}
